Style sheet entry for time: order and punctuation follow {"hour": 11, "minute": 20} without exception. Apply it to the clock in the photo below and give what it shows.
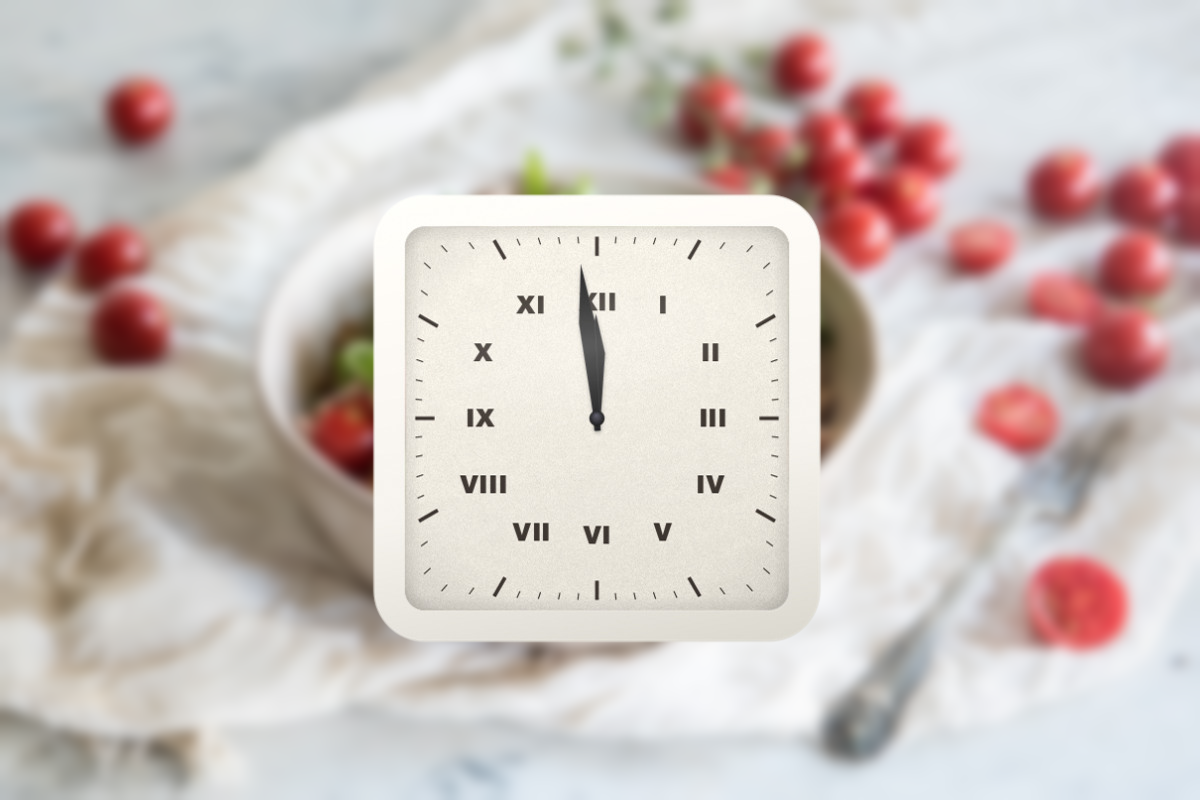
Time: {"hour": 11, "minute": 59}
